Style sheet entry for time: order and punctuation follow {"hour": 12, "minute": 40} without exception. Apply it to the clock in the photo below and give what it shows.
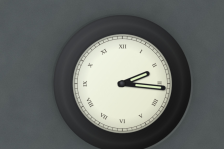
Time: {"hour": 2, "minute": 16}
